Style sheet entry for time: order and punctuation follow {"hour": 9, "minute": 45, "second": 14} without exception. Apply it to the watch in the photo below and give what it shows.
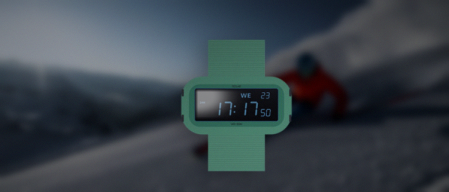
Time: {"hour": 17, "minute": 17, "second": 50}
